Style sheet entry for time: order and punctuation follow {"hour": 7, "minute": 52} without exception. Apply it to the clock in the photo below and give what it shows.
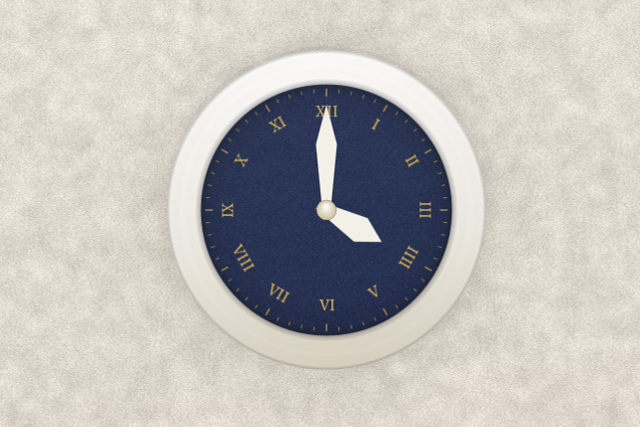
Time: {"hour": 4, "minute": 0}
